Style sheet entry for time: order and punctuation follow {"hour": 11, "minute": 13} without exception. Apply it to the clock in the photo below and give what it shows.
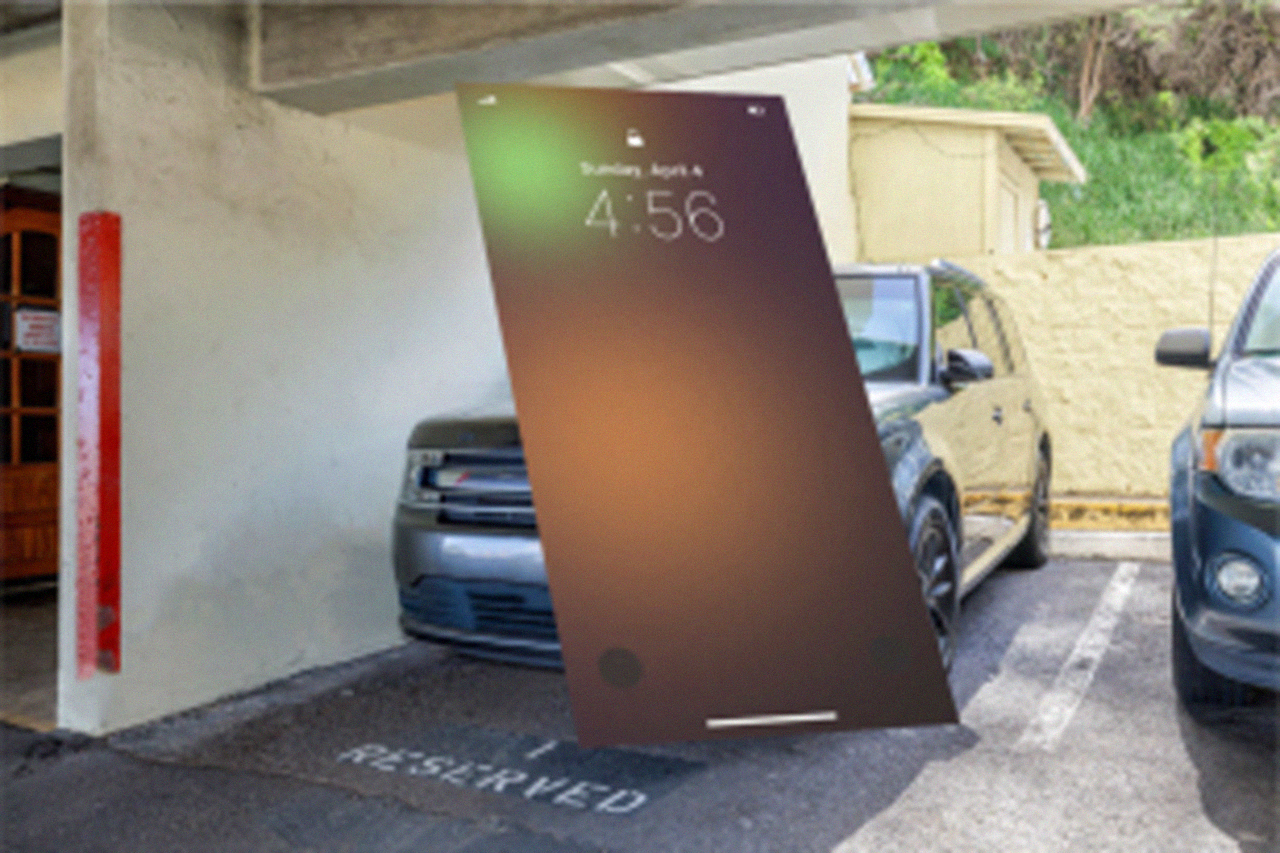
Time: {"hour": 4, "minute": 56}
